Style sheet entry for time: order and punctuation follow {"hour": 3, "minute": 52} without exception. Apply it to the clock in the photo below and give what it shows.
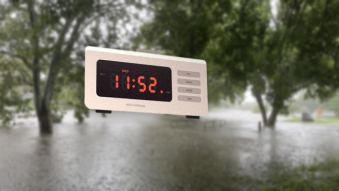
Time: {"hour": 11, "minute": 52}
